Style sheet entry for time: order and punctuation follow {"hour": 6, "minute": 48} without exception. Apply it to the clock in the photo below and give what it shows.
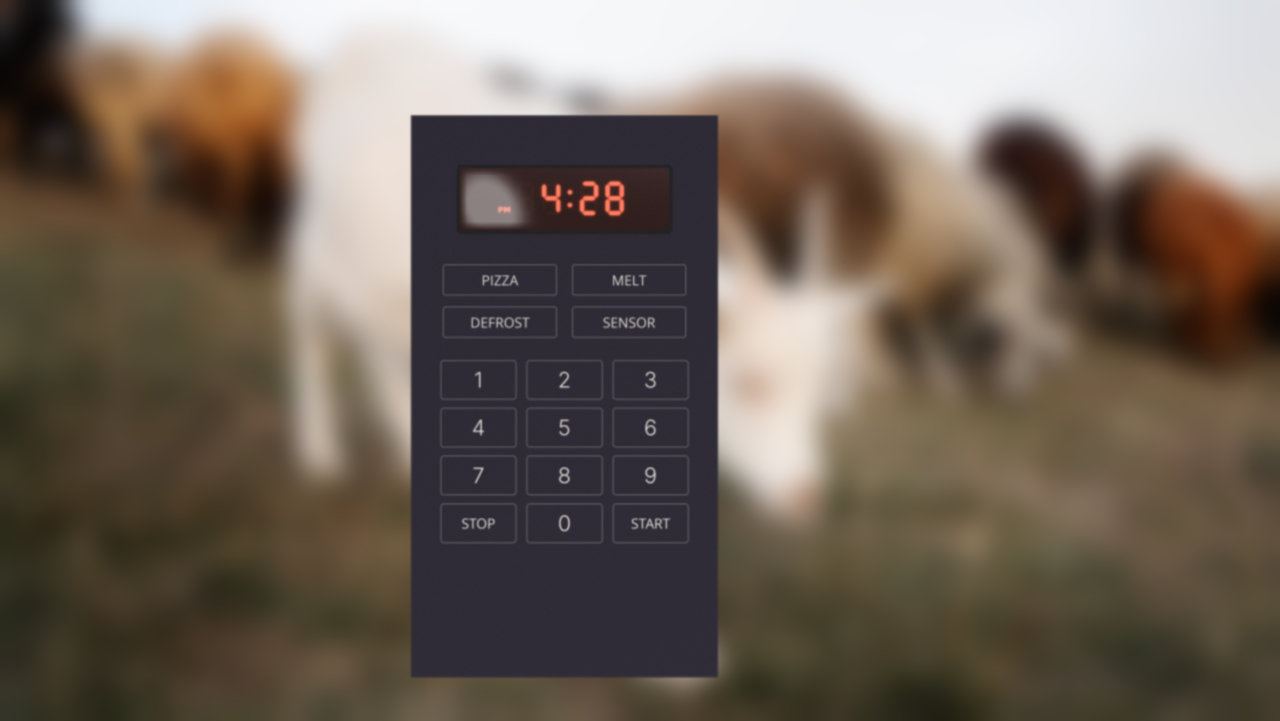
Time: {"hour": 4, "minute": 28}
